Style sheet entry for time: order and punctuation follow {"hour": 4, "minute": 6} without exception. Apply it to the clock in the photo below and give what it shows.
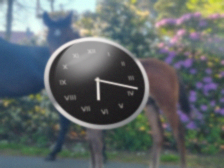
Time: {"hour": 6, "minute": 18}
